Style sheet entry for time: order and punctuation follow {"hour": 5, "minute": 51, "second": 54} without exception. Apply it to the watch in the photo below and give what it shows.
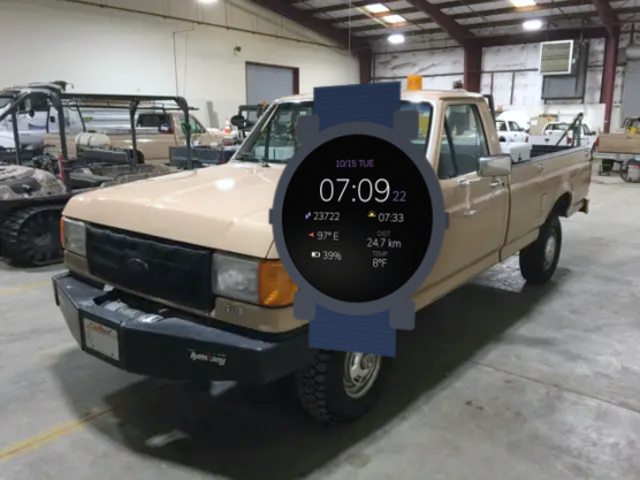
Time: {"hour": 7, "minute": 9, "second": 22}
